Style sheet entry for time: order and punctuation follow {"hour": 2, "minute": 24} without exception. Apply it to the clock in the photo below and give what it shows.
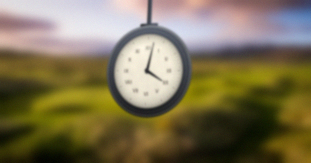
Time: {"hour": 4, "minute": 2}
